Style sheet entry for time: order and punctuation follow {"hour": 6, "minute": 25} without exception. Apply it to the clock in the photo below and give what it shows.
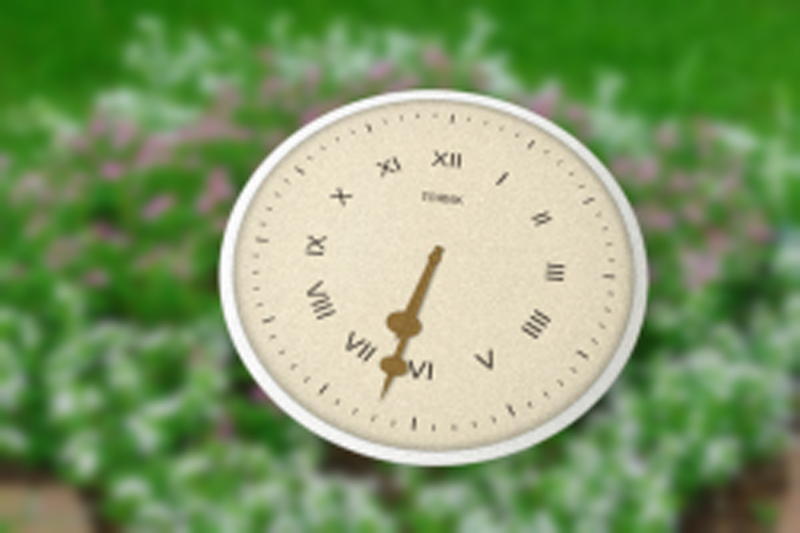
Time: {"hour": 6, "minute": 32}
